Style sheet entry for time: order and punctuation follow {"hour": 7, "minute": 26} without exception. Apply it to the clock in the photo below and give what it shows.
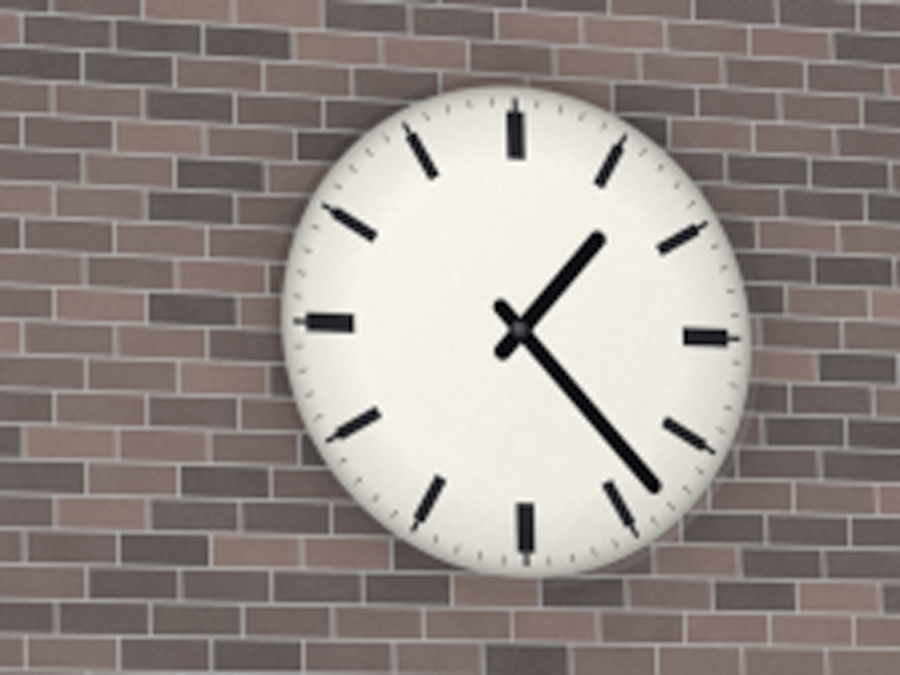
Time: {"hour": 1, "minute": 23}
